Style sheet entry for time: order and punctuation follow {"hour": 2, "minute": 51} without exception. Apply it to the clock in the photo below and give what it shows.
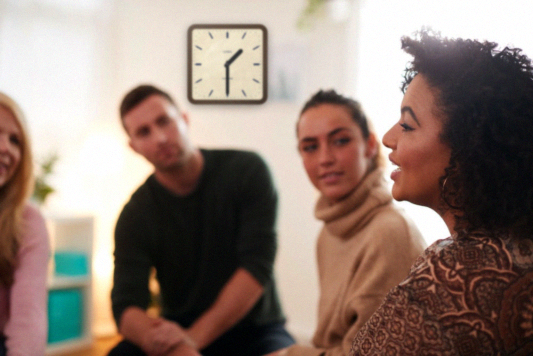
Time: {"hour": 1, "minute": 30}
